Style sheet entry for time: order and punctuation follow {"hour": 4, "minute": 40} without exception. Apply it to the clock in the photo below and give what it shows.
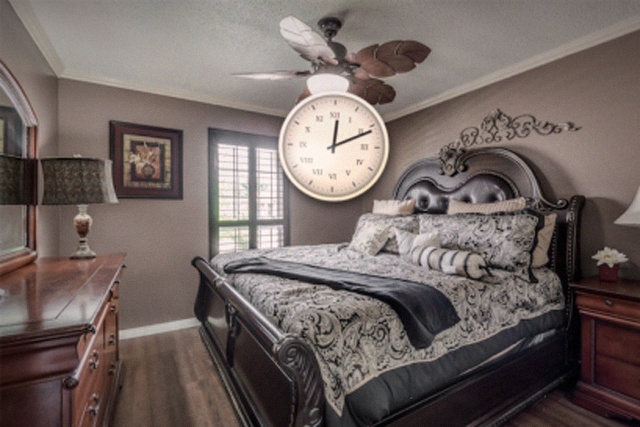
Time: {"hour": 12, "minute": 11}
